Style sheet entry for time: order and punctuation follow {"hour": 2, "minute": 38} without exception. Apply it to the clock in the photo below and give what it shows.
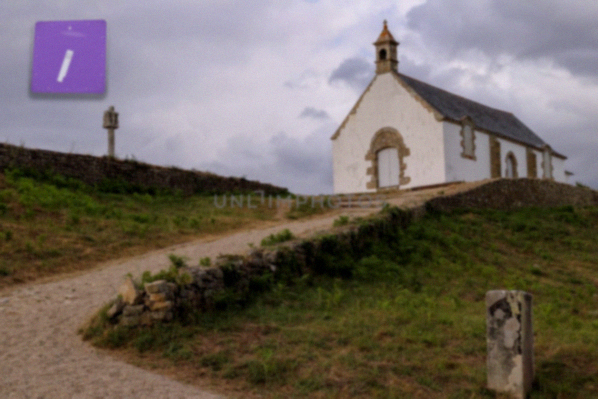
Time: {"hour": 6, "minute": 33}
